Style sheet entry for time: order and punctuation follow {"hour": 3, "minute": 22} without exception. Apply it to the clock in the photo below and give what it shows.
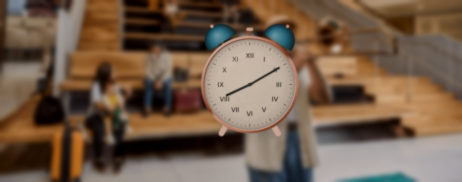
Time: {"hour": 8, "minute": 10}
